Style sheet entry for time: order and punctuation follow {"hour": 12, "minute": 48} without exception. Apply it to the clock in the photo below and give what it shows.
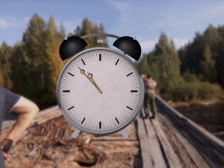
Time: {"hour": 10, "minute": 53}
